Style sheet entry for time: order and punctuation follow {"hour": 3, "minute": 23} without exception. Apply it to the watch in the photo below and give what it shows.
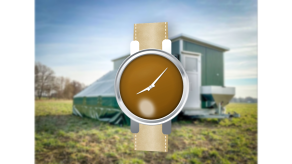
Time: {"hour": 8, "minute": 7}
